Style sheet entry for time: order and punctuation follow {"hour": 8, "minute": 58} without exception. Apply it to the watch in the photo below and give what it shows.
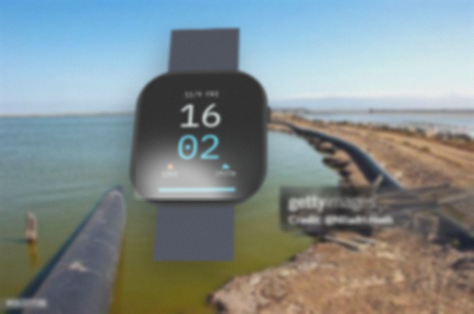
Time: {"hour": 16, "minute": 2}
